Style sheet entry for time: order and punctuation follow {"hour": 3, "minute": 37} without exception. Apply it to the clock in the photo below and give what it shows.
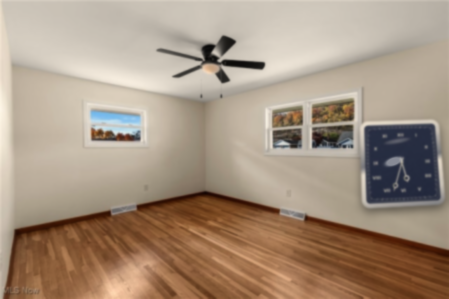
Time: {"hour": 5, "minute": 33}
